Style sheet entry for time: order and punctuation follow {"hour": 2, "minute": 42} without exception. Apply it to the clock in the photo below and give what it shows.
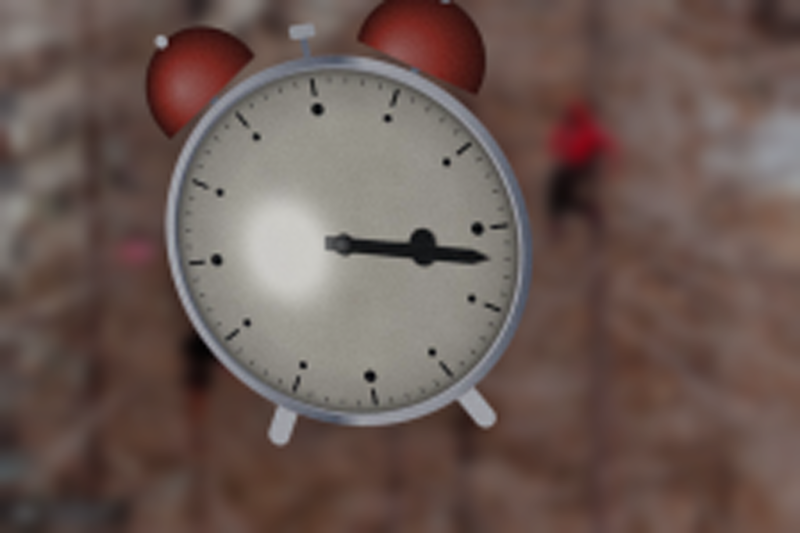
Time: {"hour": 3, "minute": 17}
